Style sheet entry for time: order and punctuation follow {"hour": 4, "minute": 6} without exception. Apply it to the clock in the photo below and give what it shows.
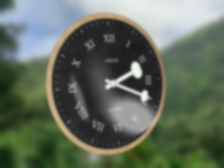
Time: {"hour": 2, "minute": 19}
